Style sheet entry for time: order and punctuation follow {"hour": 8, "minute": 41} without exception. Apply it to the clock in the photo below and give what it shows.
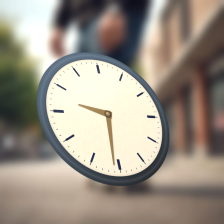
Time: {"hour": 9, "minute": 31}
